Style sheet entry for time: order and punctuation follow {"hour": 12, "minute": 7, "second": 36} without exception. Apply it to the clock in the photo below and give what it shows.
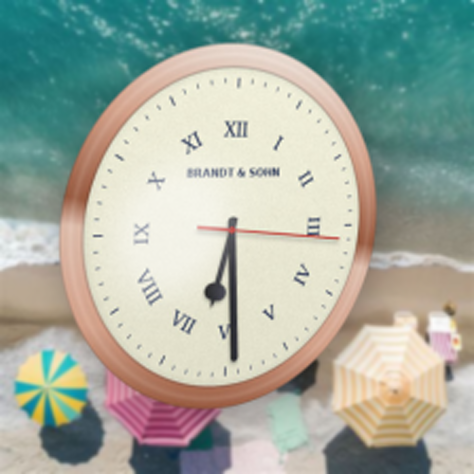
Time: {"hour": 6, "minute": 29, "second": 16}
